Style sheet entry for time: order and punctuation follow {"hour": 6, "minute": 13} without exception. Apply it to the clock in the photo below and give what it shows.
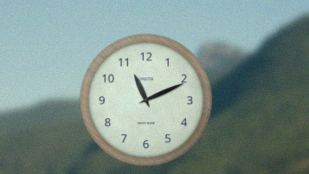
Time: {"hour": 11, "minute": 11}
